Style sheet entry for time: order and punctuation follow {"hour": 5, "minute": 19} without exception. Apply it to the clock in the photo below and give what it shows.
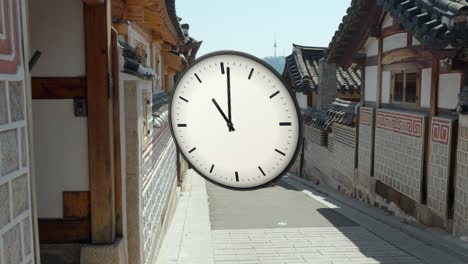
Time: {"hour": 11, "minute": 1}
